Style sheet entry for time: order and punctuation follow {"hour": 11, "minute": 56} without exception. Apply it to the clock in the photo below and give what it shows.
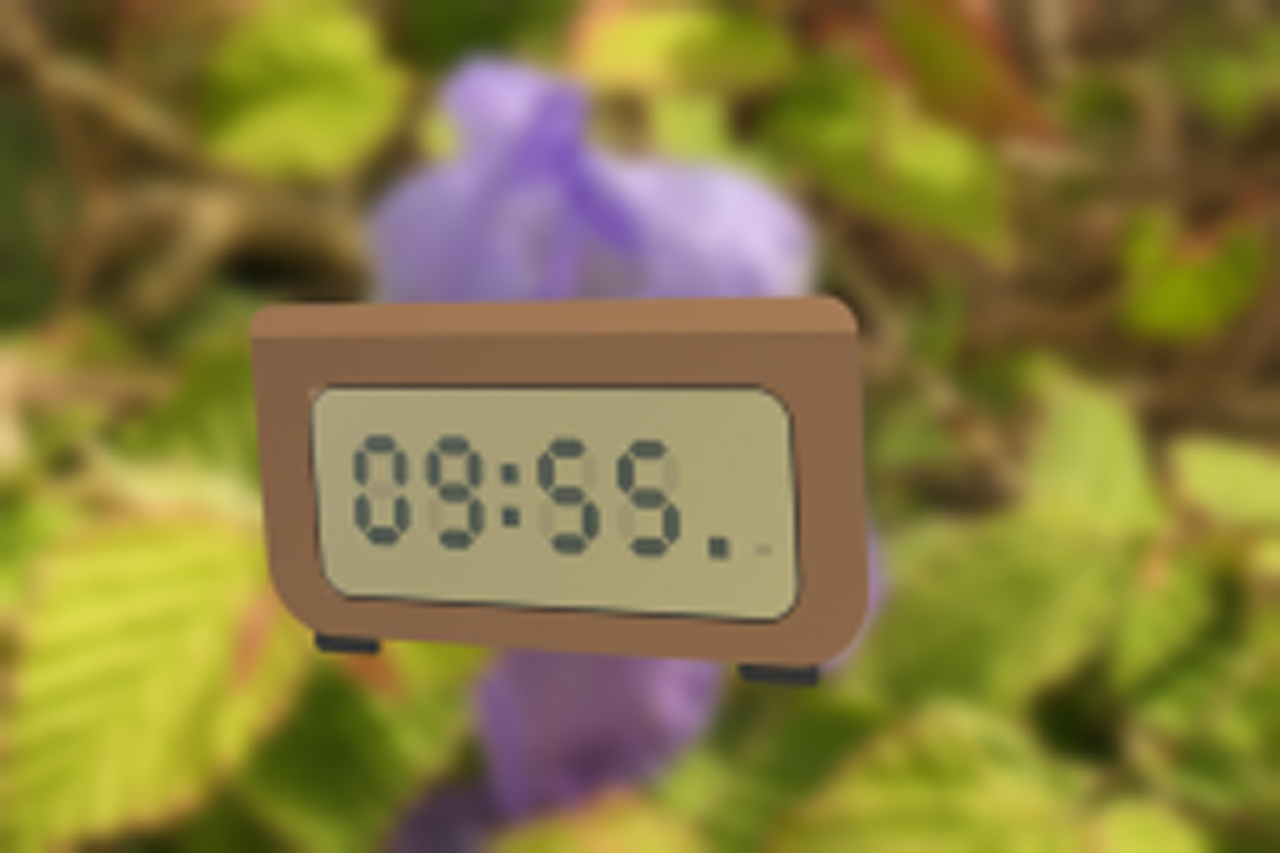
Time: {"hour": 9, "minute": 55}
